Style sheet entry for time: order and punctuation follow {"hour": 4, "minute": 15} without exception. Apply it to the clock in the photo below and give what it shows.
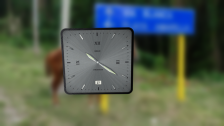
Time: {"hour": 10, "minute": 21}
